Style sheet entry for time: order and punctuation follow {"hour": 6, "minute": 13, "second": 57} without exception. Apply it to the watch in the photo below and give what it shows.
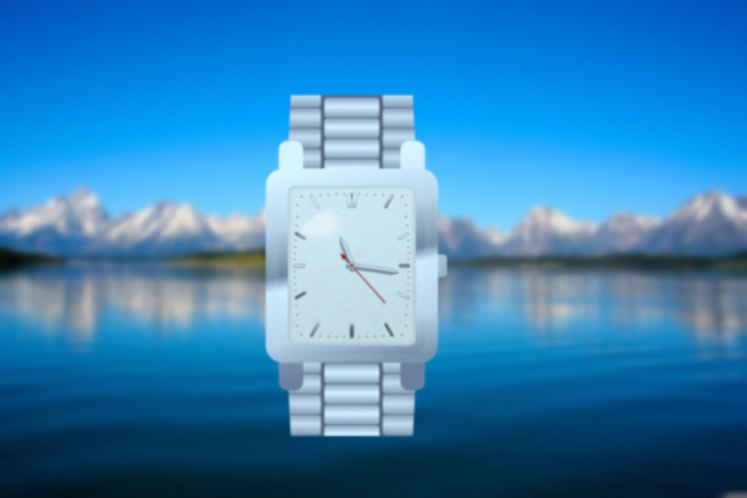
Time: {"hour": 11, "minute": 16, "second": 23}
